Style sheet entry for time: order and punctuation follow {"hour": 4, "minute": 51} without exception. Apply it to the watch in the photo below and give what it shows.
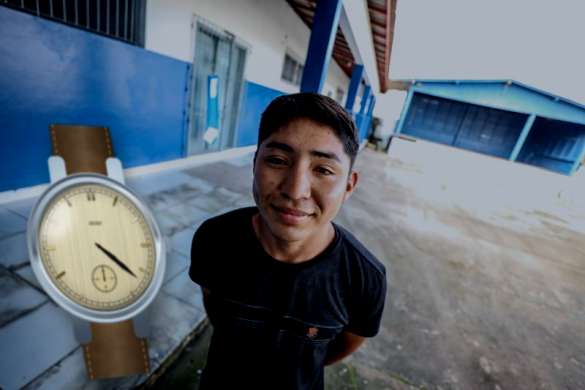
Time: {"hour": 4, "minute": 22}
